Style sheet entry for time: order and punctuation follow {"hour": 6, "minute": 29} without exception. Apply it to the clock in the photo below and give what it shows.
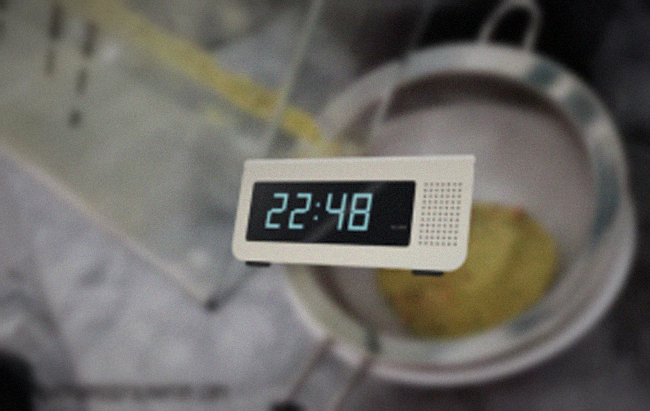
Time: {"hour": 22, "minute": 48}
